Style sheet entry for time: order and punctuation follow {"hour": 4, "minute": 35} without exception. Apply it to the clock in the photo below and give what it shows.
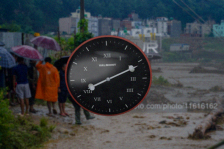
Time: {"hour": 8, "minute": 11}
